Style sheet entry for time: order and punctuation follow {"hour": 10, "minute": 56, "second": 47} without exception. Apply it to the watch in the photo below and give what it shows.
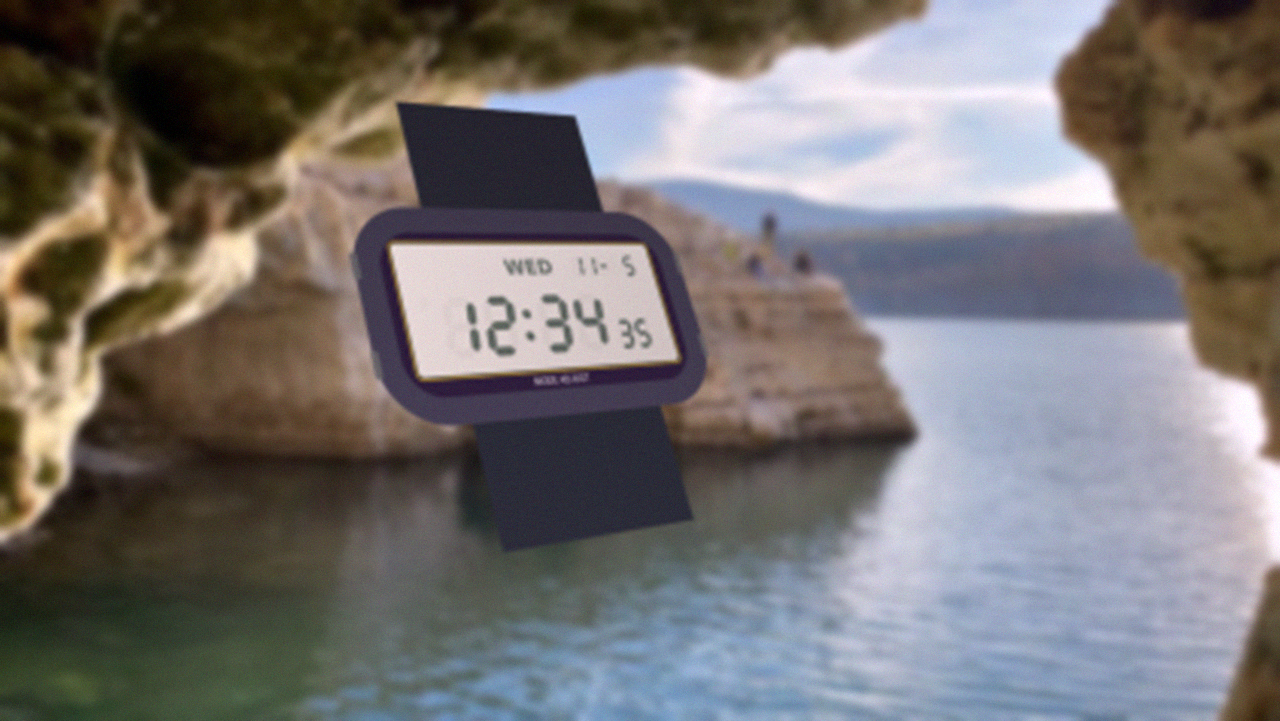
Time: {"hour": 12, "minute": 34, "second": 35}
